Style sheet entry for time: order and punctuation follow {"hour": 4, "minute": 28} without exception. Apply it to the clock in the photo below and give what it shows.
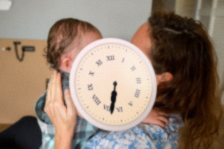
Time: {"hour": 6, "minute": 33}
